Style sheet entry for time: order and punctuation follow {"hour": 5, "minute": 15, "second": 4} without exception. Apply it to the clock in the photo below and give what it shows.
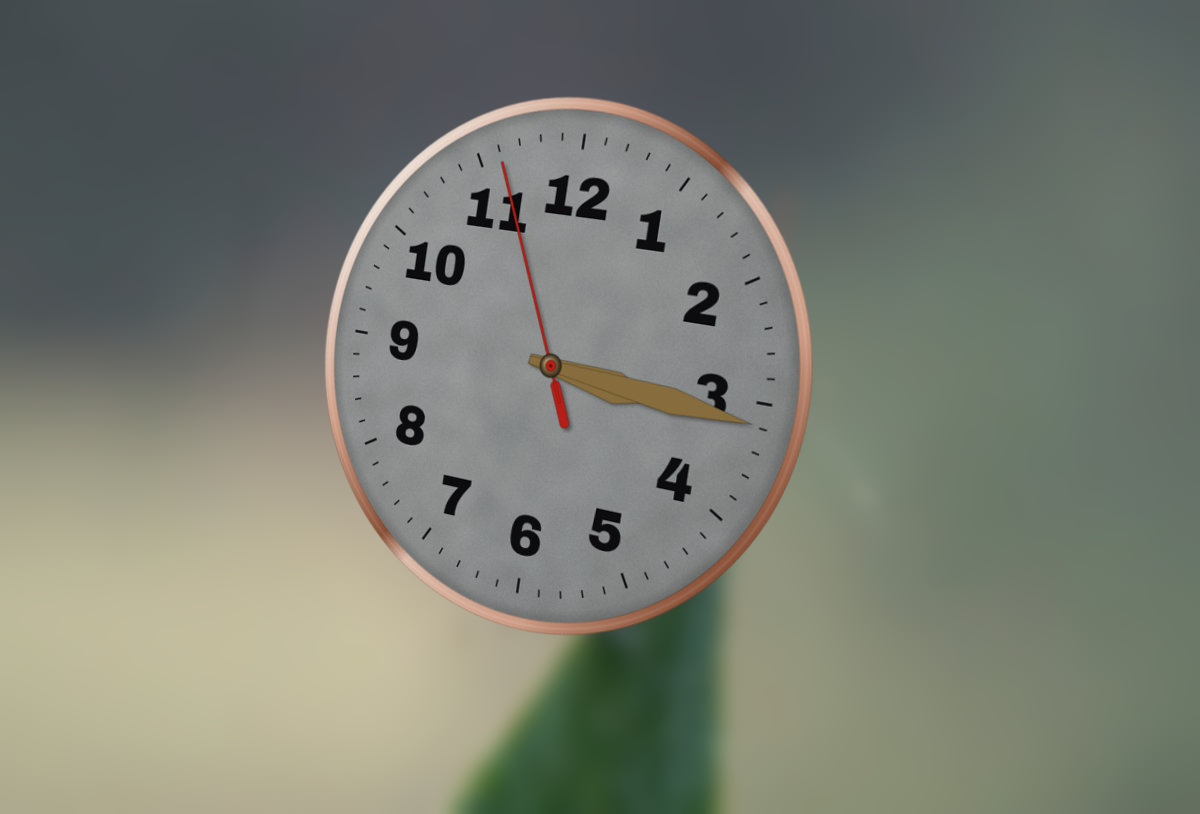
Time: {"hour": 3, "minute": 15, "second": 56}
